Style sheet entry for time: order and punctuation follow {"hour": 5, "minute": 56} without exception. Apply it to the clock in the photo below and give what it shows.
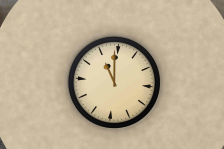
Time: {"hour": 10, "minute": 59}
